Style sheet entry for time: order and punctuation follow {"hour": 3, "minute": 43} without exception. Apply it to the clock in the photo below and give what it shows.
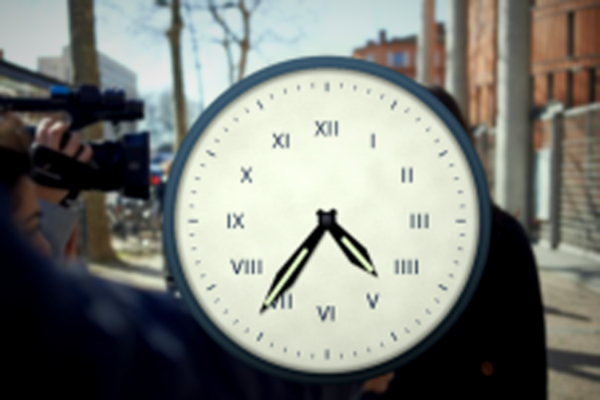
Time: {"hour": 4, "minute": 36}
